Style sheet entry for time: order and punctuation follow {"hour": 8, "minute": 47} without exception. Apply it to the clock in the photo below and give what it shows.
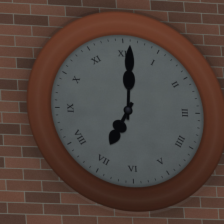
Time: {"hour": 7, "minute": 1}
